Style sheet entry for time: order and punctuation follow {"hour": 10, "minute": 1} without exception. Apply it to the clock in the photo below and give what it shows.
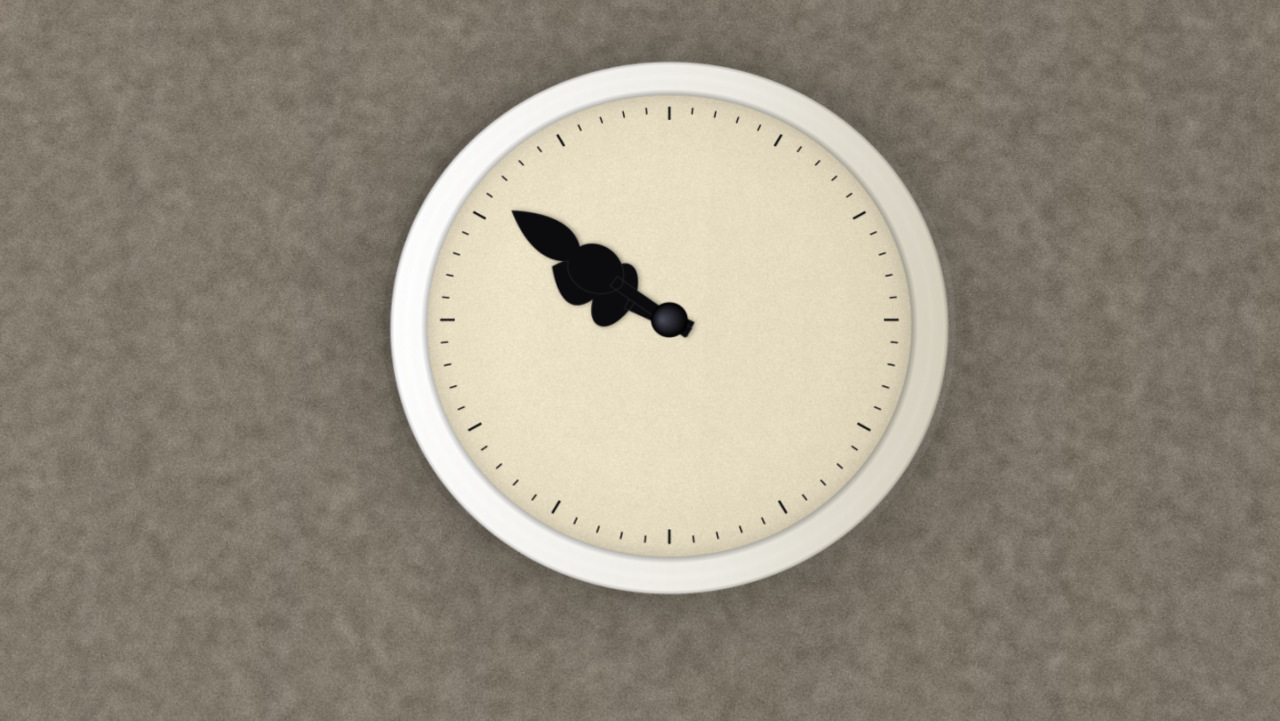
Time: {"hour": 9, "minute": 51}
